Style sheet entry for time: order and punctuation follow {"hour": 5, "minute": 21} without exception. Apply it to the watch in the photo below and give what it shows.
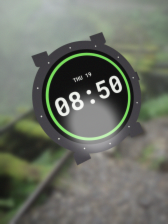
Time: {"hour": 8, "minute": 50}
